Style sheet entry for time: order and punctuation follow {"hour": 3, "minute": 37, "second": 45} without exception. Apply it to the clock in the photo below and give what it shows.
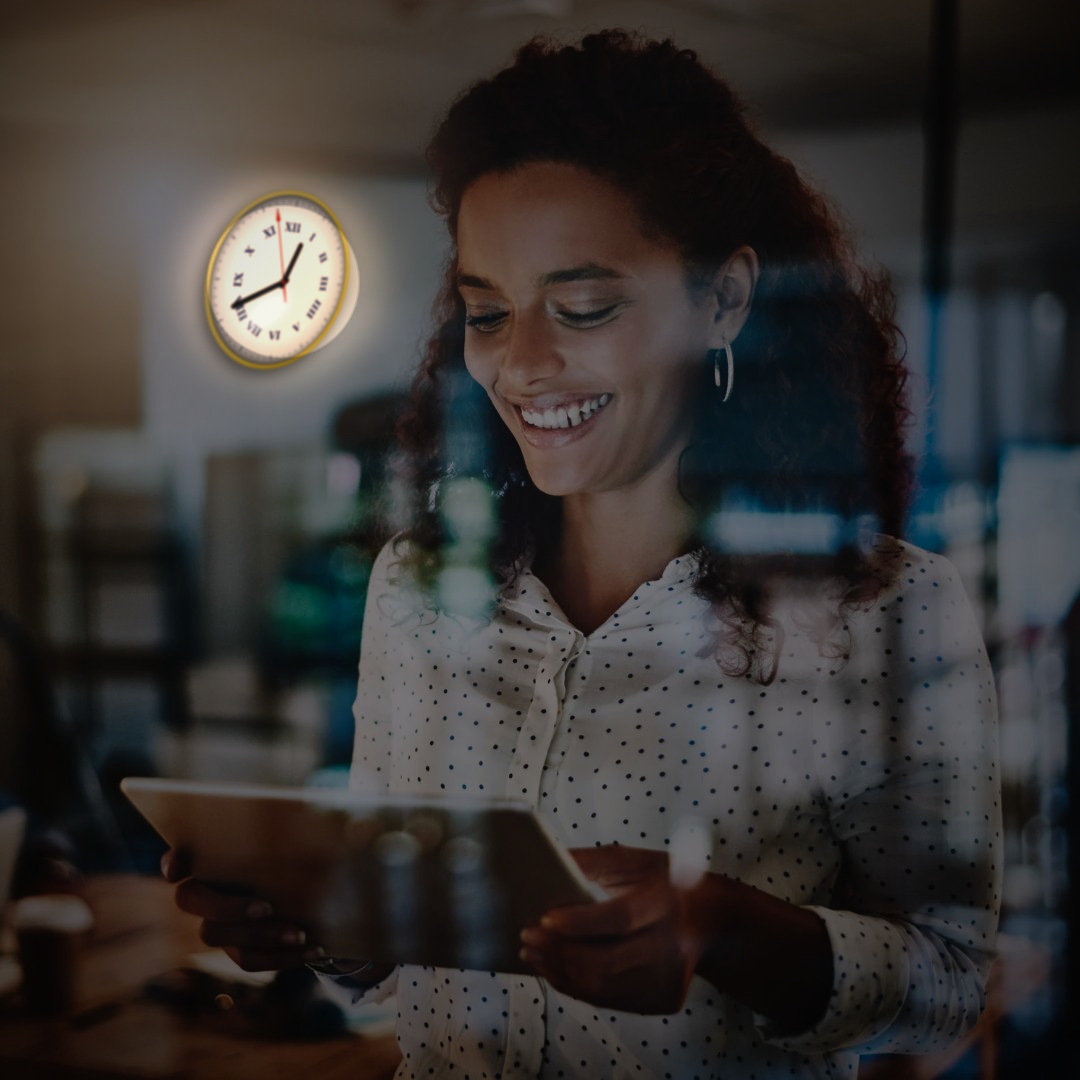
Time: {"hour": 12, "minute": 40, "second": 57}
